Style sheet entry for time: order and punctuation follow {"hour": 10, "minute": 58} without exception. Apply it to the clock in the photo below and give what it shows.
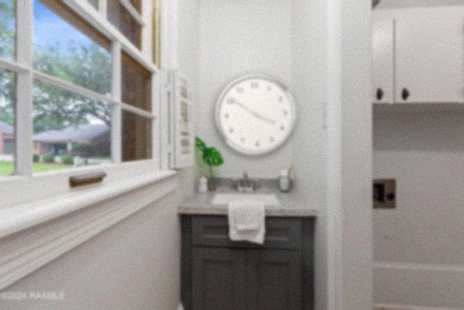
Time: {"hour": 3, "minute": 51}
